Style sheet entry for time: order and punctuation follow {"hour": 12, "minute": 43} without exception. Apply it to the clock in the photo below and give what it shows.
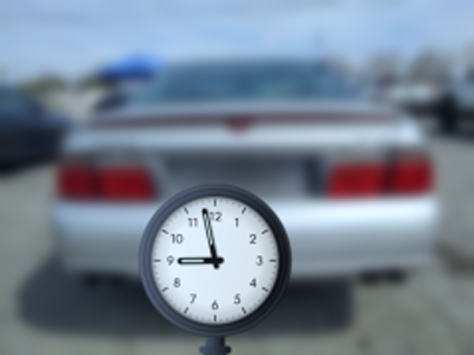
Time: {"hour": 8, "minute": 58}
